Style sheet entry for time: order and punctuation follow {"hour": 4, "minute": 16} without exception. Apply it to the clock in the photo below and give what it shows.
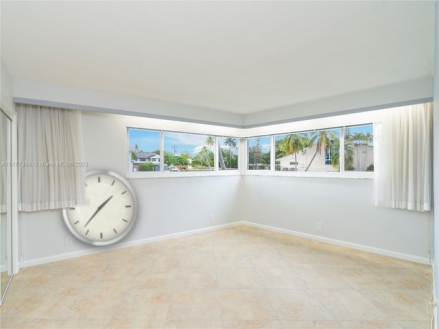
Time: {"hour": 1, "minute": 37}
